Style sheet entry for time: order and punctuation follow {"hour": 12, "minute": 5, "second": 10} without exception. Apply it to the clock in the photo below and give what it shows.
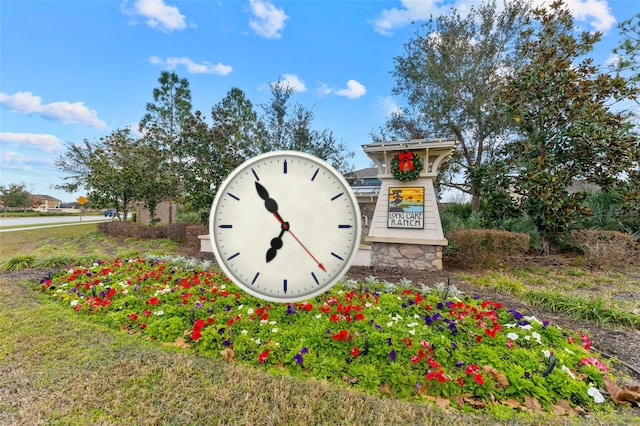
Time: {"hour": 6, "minute": 54, "second": 23}
